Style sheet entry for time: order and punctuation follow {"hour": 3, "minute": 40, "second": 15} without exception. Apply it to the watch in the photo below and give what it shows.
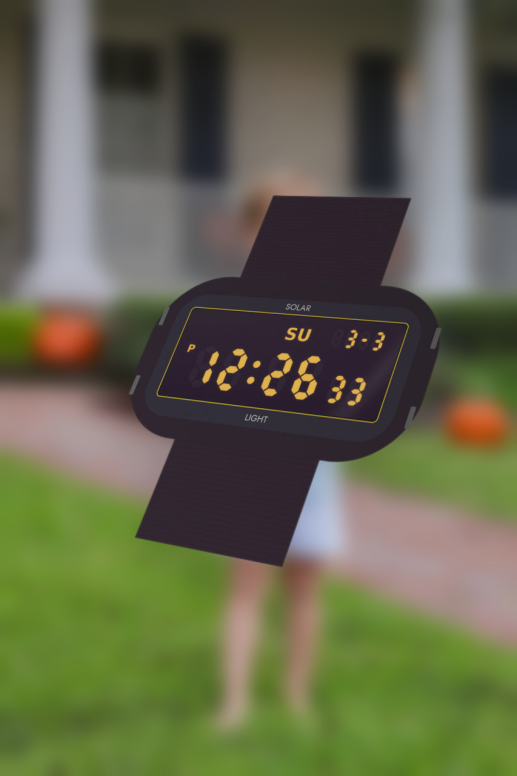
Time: {"hour": 12, "minute": 26, "second": 33}
